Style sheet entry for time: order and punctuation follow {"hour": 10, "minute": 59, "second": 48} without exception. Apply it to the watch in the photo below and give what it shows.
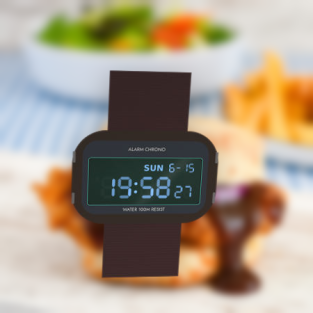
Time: {"hour": 19, "minute": 58, "second": 27}
